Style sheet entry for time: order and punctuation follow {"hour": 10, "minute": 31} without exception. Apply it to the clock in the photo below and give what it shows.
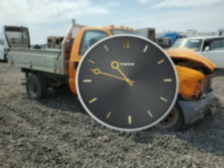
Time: {"hour": 10, "minute": 48}
